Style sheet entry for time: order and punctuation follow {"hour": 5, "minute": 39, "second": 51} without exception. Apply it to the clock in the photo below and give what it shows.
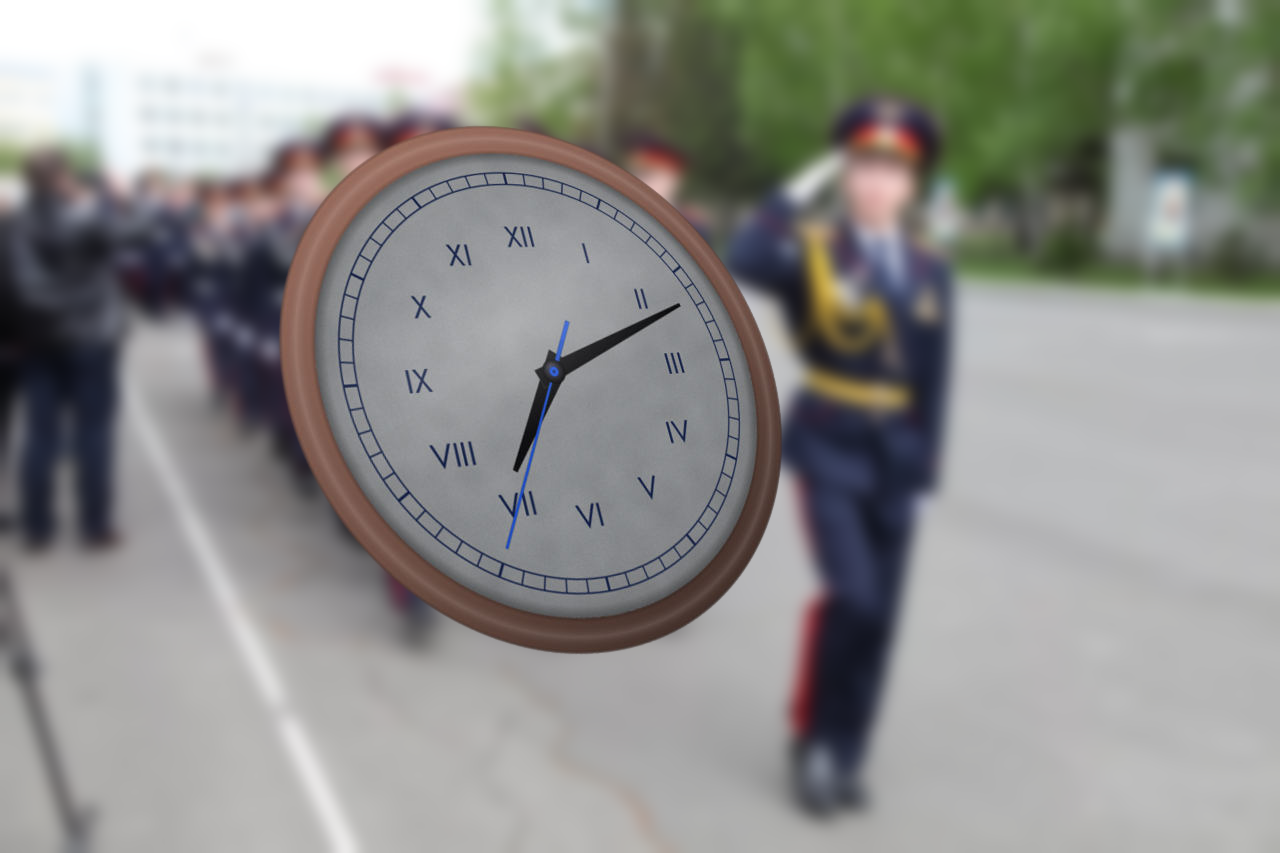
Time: {"hour": 7, "minute": 11, "second": 35}
